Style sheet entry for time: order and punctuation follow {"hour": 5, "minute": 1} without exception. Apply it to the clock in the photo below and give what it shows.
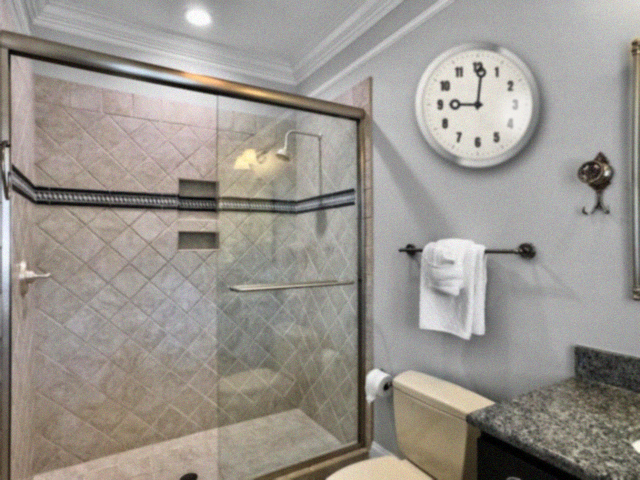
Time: {"hour": 9, "minute": 1}
